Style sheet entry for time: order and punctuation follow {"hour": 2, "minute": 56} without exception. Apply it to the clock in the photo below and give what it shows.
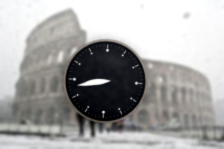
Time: {"hour": 8, "minute": 43}
